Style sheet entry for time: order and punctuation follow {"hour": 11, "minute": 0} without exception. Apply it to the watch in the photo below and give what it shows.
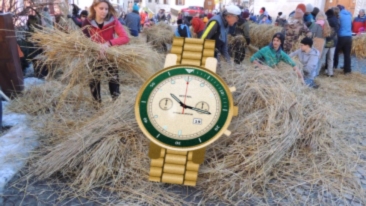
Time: {"hour": 10, "minute": 17}
